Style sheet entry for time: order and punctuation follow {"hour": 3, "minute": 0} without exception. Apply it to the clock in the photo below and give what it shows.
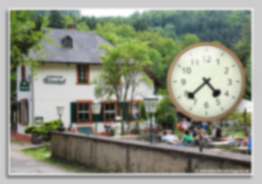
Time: {"hour": 4, "minute": 38}
